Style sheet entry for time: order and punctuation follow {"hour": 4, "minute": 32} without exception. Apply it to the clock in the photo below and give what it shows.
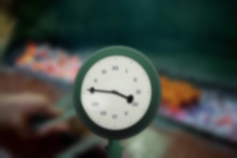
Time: {"hour": 3, "minute": 46}
